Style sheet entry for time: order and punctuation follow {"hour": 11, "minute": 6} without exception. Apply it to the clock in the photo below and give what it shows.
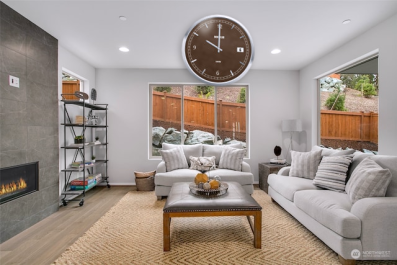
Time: {"hour": 10, "minute": 0}
